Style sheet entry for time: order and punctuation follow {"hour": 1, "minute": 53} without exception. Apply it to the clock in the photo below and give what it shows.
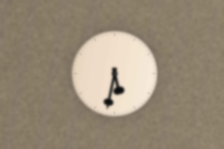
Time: {"hour": 5, "minute": 32}
